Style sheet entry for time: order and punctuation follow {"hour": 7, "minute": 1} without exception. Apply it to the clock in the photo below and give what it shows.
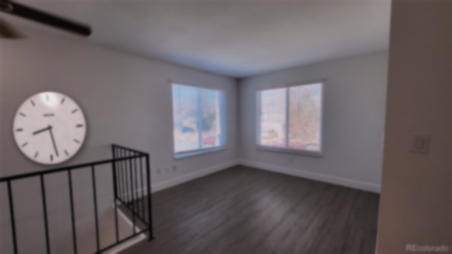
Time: {"hour": 8, "minute": 28}
